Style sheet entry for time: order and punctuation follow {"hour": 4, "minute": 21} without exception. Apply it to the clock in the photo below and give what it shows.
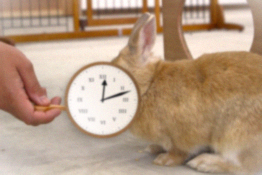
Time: {"hour": 12, "minute": 12}
